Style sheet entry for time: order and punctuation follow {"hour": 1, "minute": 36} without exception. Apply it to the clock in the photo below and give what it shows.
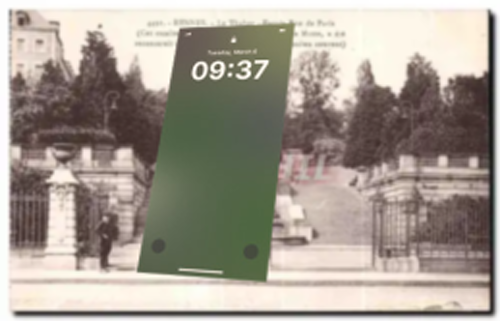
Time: {"hour": 9, "minute": 37}
